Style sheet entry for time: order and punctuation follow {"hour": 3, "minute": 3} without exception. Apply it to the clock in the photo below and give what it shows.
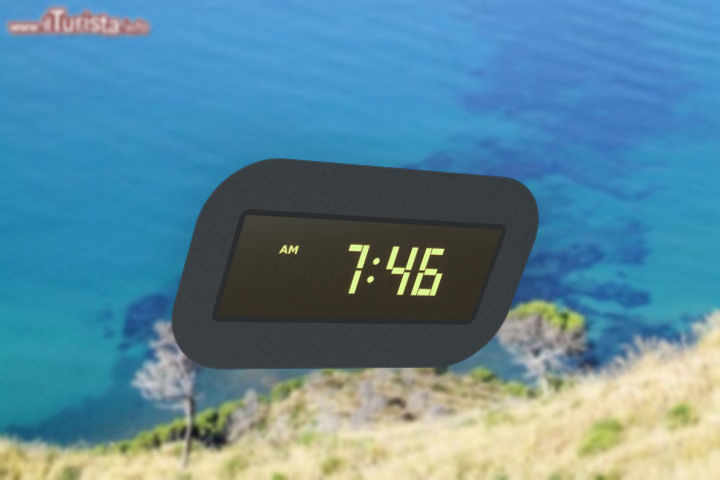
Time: {"hour": 7, "minute": 46}
